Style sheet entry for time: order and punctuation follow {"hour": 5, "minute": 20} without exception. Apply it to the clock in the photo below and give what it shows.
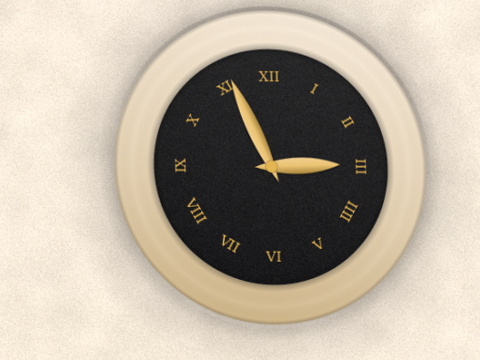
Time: {"hour": 2, "minute": 56}
